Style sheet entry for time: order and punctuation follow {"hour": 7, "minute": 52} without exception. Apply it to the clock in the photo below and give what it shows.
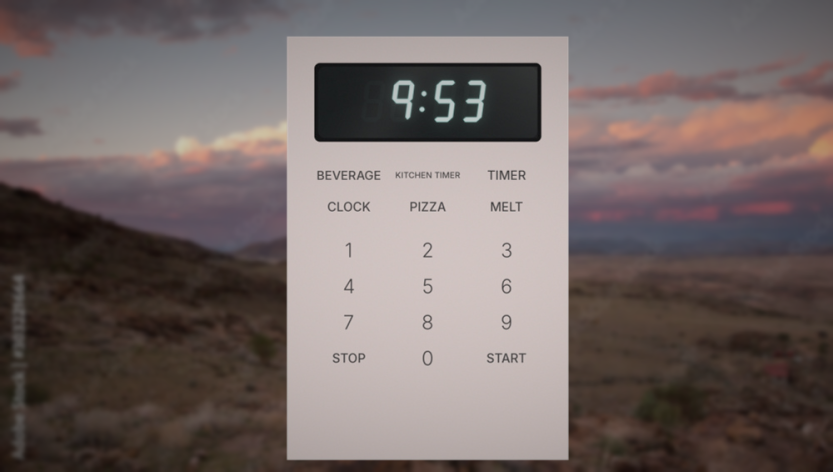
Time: {"hour": 9, "minute": 53}
